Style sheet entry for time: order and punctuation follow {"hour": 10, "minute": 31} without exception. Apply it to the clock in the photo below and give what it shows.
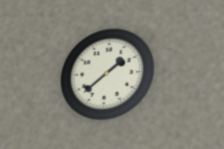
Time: {"hour": 1, "minute": 38}
